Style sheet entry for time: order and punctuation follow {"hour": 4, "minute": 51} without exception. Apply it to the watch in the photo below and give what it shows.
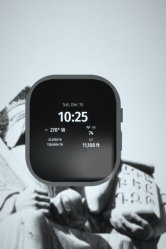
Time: {"hour": 10, "minute": 25}
